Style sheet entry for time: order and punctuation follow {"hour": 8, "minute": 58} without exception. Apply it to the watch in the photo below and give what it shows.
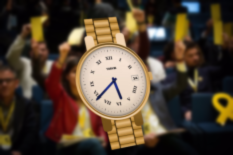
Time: {"hour": 5, "minute": 39}
